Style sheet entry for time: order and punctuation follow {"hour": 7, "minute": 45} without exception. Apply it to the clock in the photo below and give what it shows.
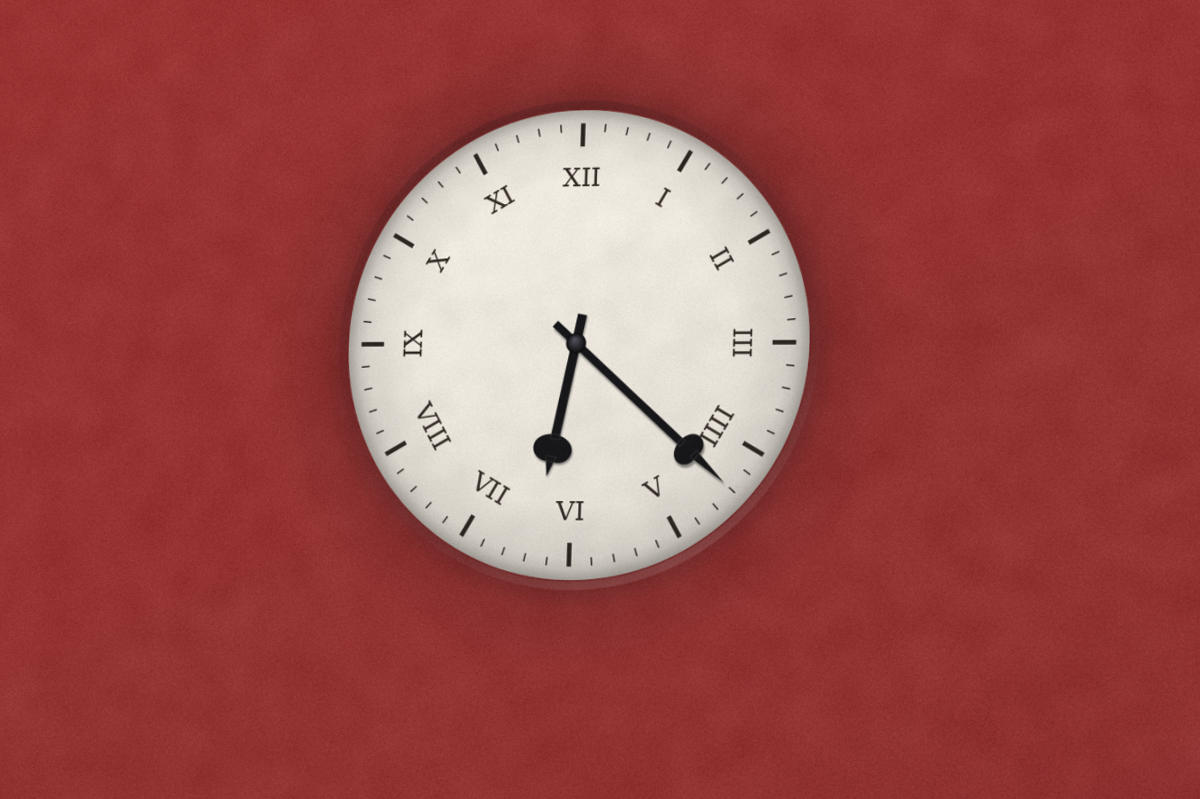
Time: {"hour": 6, "minute": 22}
